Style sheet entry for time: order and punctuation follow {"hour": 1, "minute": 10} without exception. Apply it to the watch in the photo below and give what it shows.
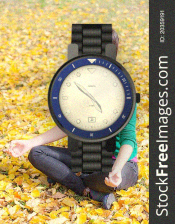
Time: {"hour": 4, "minute": 52}
